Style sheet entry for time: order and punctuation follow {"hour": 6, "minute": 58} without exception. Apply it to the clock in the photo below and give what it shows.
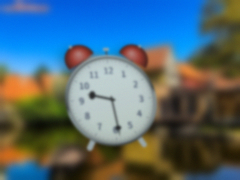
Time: {"hour": 9, "minute": 29}
